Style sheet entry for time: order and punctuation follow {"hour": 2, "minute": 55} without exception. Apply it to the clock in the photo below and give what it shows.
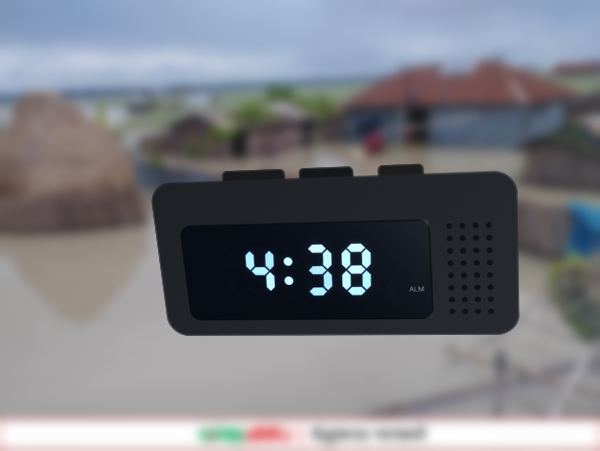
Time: {"hour": 4, "minute": 38}
